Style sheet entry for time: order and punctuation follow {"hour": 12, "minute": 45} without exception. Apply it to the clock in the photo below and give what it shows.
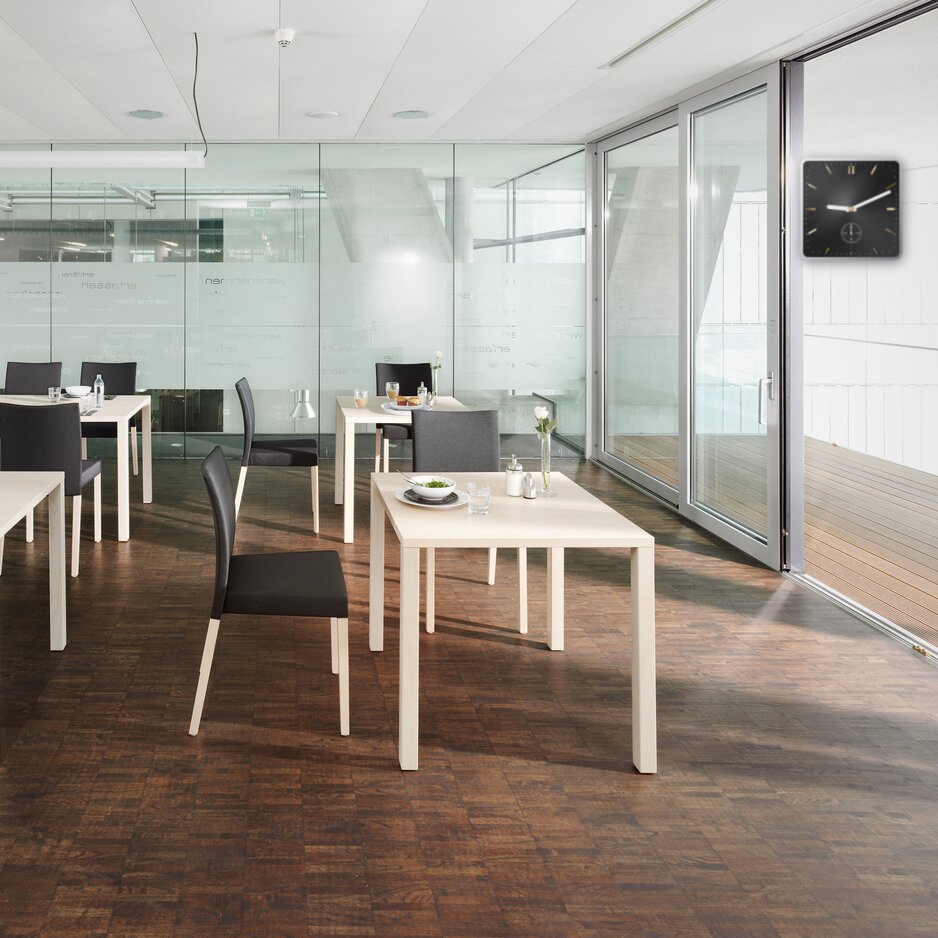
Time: {"hour": 9, "minute": 11}
